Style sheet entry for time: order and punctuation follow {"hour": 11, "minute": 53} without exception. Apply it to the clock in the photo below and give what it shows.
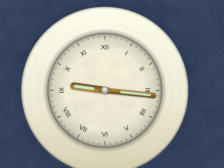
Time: {"hour": 9, "minute": 16}
